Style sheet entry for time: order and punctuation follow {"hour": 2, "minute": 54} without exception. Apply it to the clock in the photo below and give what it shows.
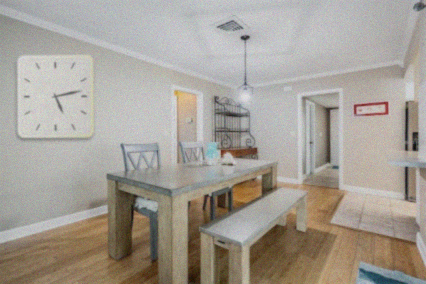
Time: {"hour": 5, "minute": 13}
